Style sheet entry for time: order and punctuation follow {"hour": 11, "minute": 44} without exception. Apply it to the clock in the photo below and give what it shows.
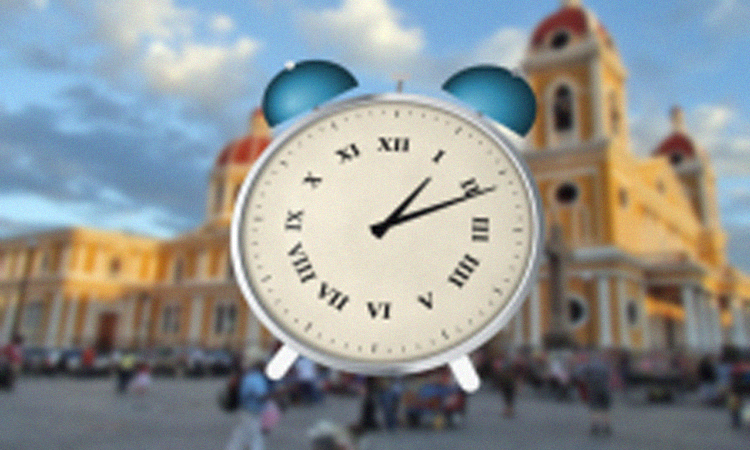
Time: {"hour": 1, "minute": 11}
